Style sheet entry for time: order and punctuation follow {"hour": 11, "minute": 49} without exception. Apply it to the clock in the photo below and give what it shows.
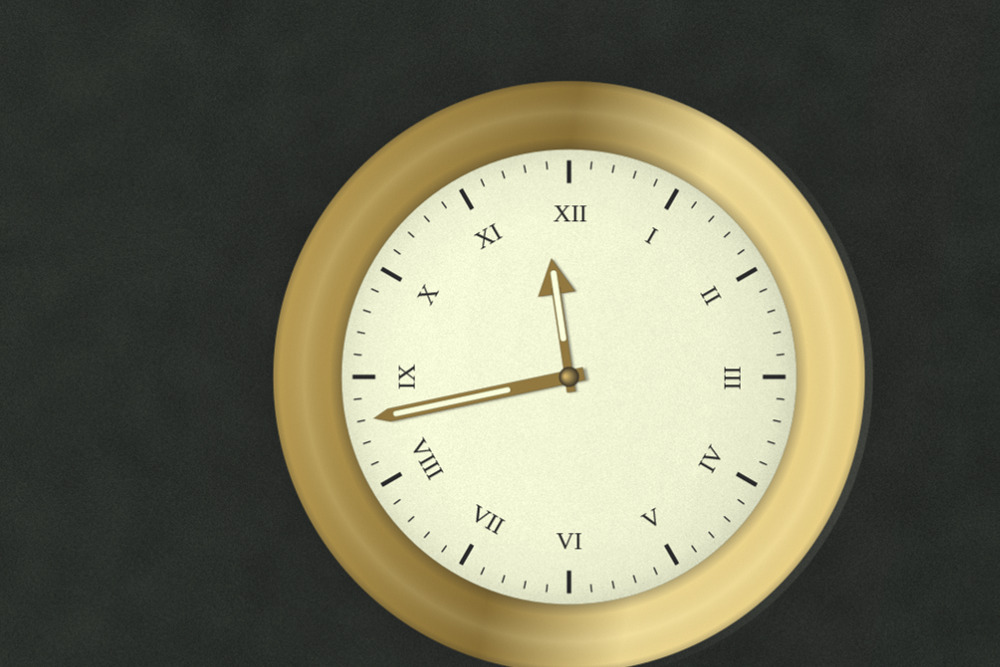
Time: {"hour": 11, "minute": 43}
